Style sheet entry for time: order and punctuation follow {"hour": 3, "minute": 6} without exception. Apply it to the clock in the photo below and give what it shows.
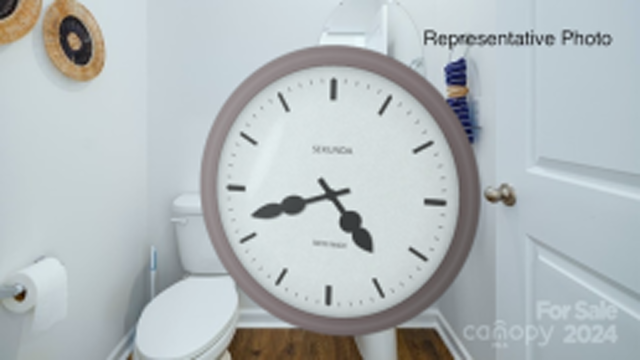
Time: {"hour": 4, "minute": 42}
